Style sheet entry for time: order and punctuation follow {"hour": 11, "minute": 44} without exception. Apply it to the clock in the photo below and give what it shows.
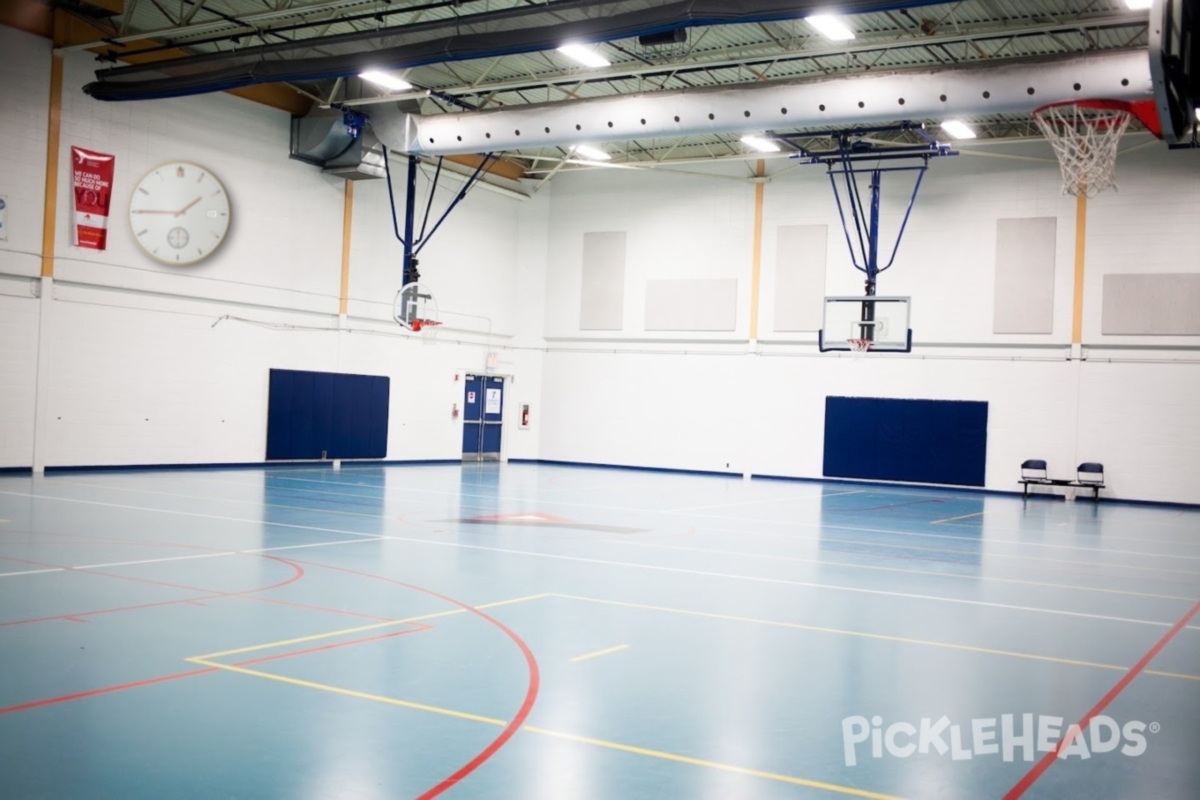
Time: {"hour": 1, "minute": 45}
